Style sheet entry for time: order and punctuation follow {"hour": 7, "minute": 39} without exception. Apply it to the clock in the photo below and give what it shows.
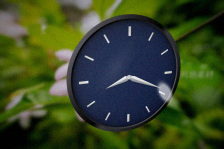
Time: {"hour": 8, "minute": 19}
